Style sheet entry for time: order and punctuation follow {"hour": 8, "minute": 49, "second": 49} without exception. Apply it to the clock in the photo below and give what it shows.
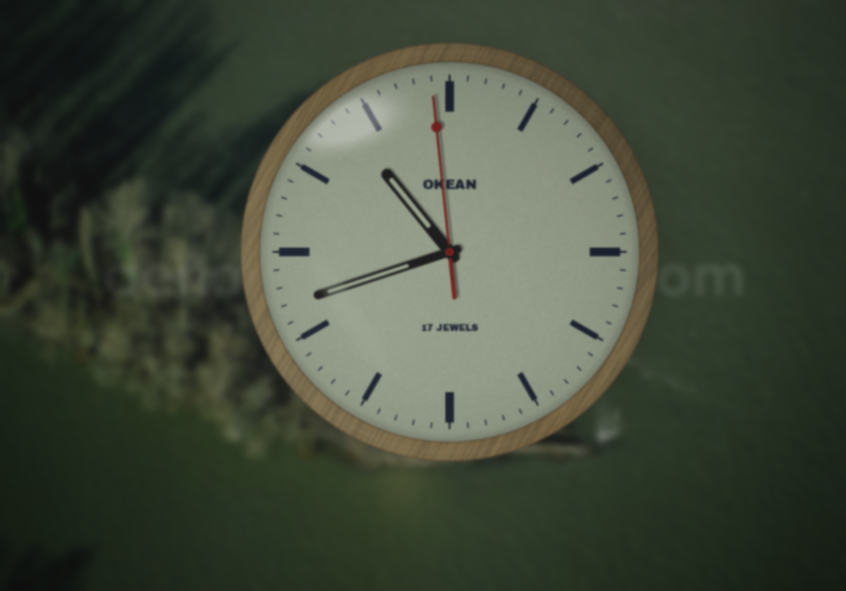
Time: {"hour": 10, "minute": 41, "second": 59}
